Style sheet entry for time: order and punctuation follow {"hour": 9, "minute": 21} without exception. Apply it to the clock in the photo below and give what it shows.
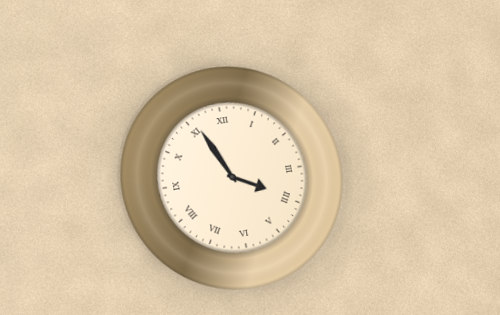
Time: {"hour": 3, "minute": 56}
